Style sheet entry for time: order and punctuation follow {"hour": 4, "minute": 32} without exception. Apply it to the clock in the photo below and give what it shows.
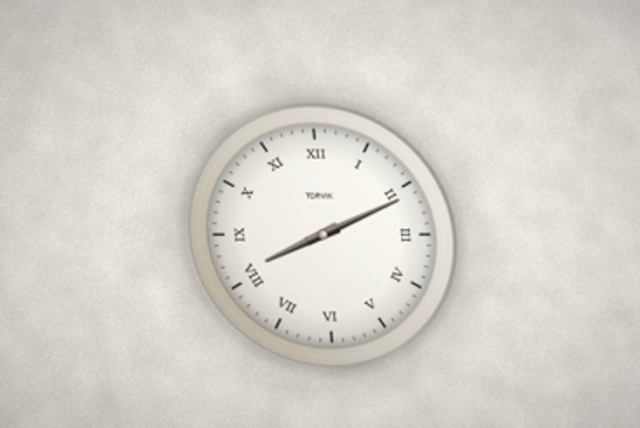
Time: {"hour": 8, "minute": 11}
